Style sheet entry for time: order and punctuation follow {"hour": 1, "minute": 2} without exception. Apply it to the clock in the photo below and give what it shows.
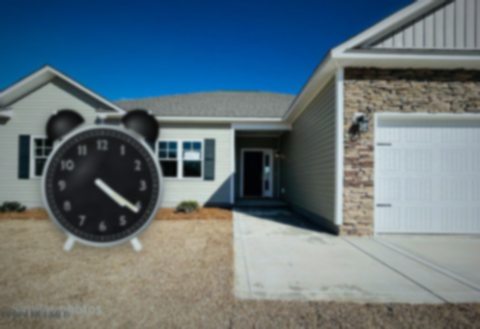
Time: {"hour": 4, "minute": 21}
